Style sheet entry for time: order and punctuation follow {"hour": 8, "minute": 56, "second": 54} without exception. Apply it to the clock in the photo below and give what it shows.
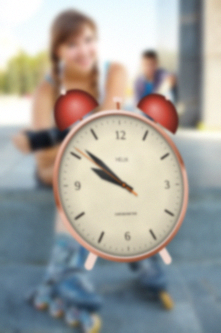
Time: {"hour": 9, "minute": 51, "second": 51}
